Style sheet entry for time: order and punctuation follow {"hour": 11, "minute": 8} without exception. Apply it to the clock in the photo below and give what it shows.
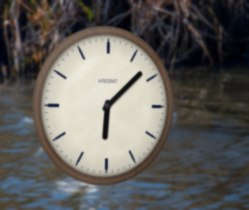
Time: {"hour": 6, "minute": 8}
